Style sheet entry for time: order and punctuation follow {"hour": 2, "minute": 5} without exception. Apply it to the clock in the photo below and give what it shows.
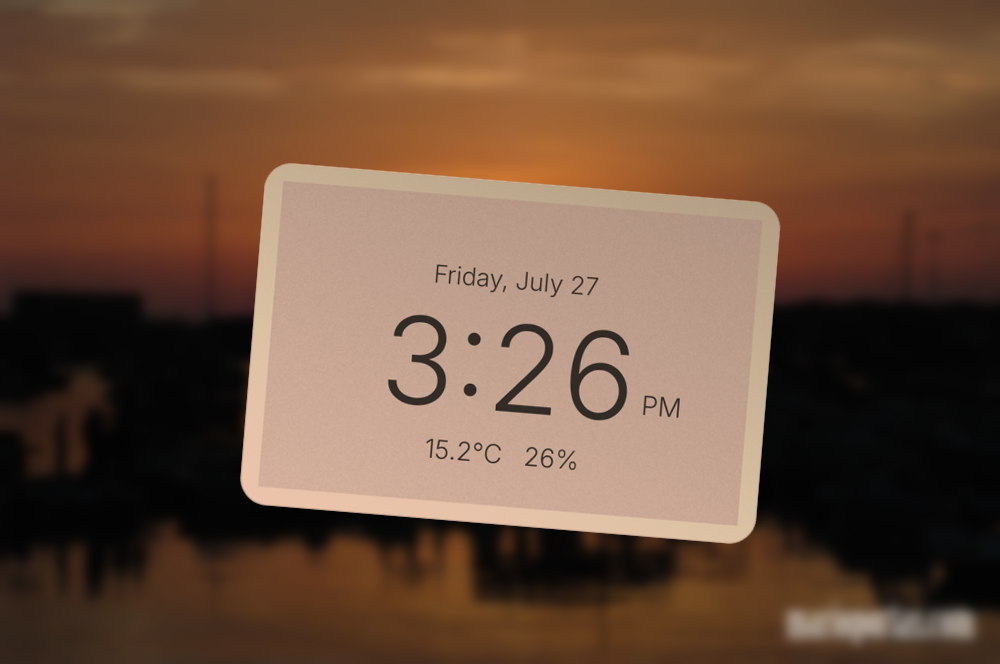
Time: {"hour": 3, "minute": 26}
